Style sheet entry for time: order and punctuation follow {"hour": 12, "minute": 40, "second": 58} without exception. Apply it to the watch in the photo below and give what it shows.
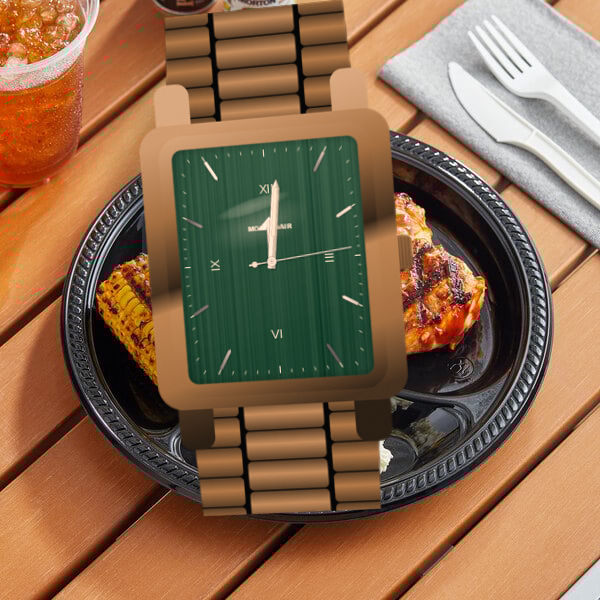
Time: {"hour": 12, "minute": 1, "second": 14}
